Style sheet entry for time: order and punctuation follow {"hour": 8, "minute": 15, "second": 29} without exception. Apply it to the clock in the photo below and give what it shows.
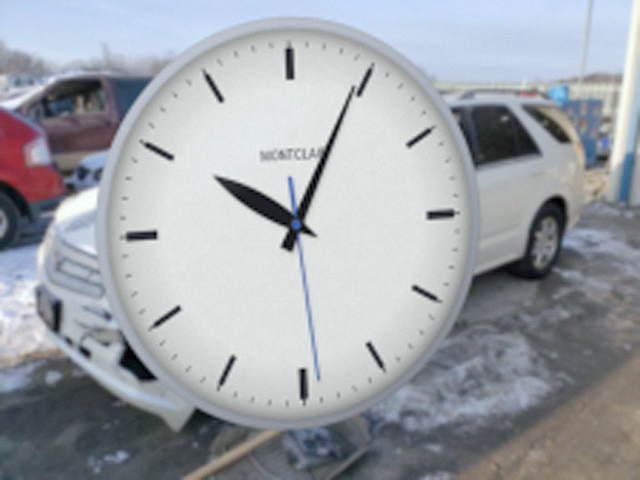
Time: {"hour": 10, "minute": 4, "second": 29}
